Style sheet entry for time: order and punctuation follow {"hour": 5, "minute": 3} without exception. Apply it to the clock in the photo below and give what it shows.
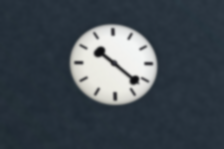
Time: {"hour": 10, "minute": 22}
